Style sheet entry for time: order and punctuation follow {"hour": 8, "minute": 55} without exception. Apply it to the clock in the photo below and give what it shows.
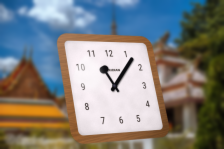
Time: {"hour": 11, "minute": 7}
